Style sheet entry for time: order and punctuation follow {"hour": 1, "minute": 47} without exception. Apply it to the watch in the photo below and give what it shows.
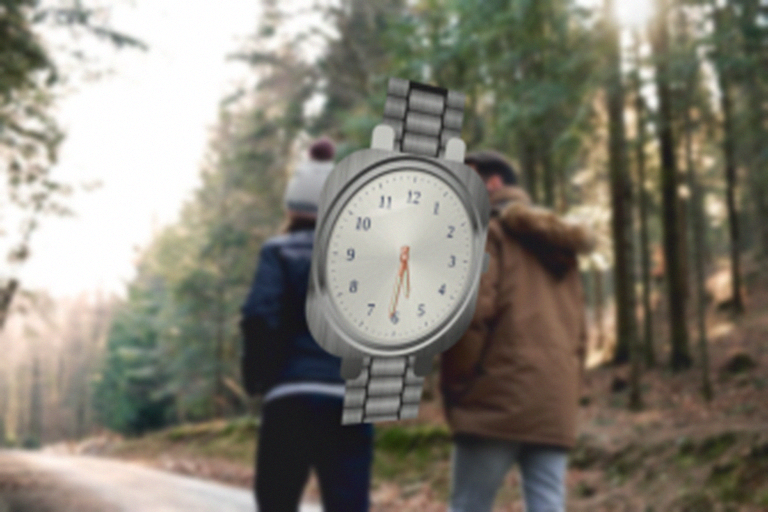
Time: {"hour": 5, "minute": 31}
